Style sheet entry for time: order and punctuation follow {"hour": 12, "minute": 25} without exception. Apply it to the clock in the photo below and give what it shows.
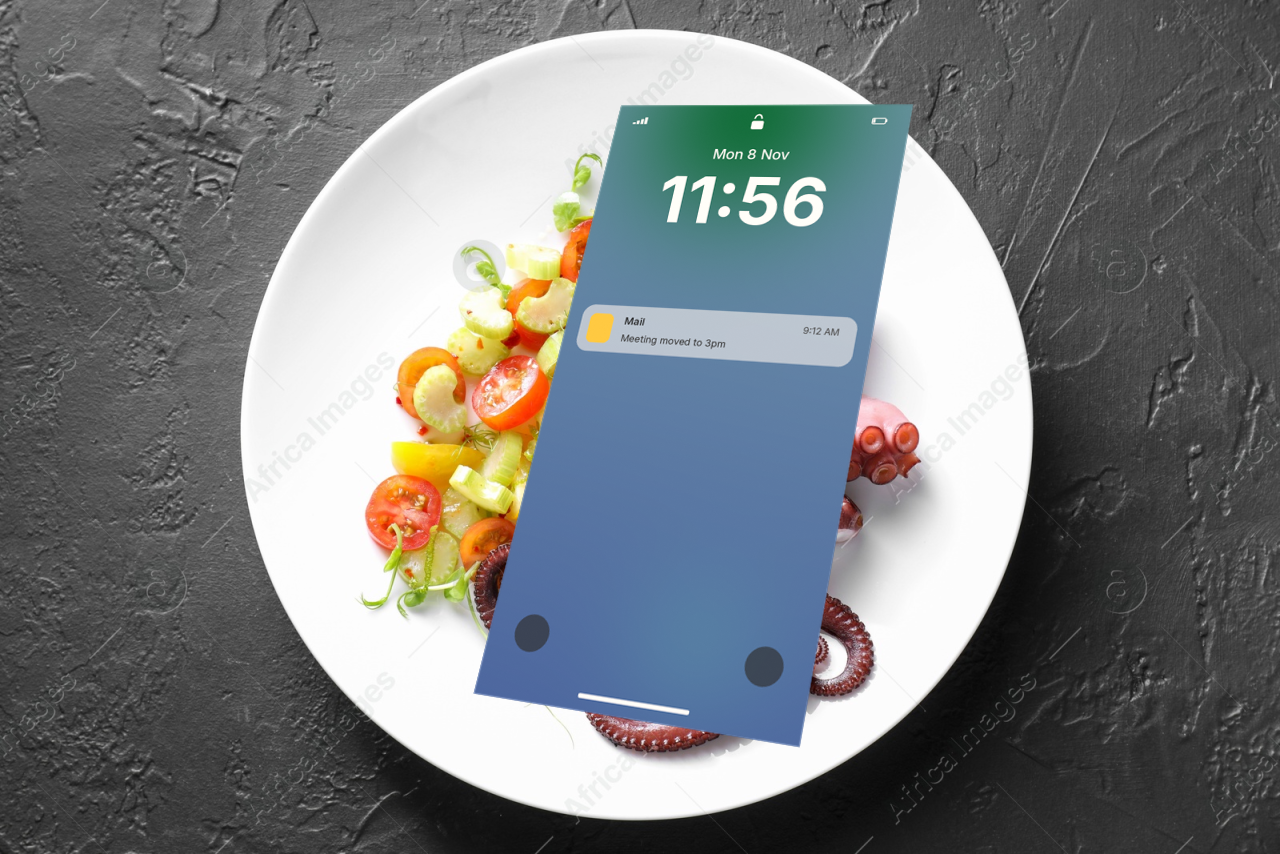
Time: {"hour": 11, "minute": 56}
